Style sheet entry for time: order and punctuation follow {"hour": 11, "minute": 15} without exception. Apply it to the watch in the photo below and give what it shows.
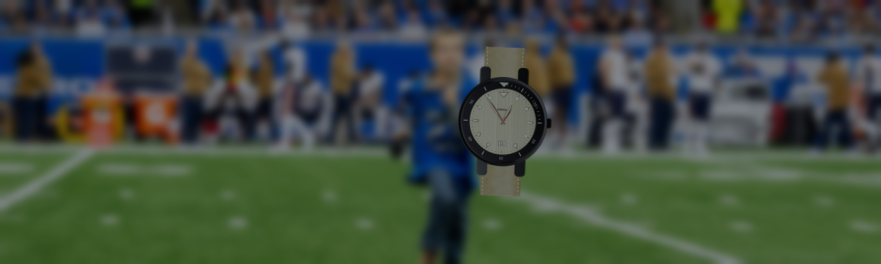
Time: {"hour": 12, "minute": 54}
